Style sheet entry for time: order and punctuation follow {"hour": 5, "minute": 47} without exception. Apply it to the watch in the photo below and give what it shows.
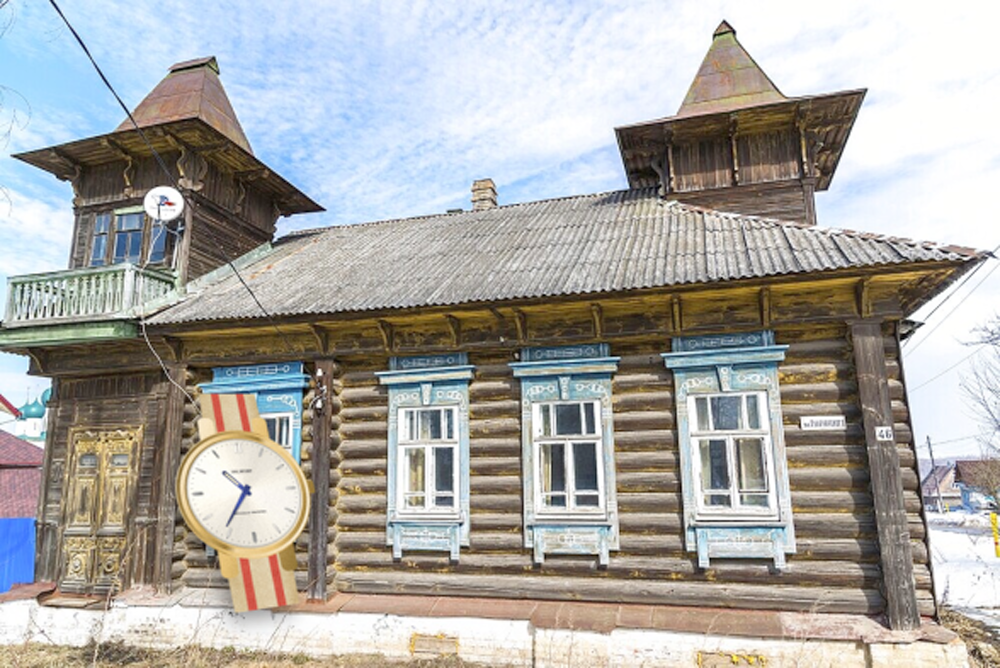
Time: {"hour": 10, "minute": 36}
